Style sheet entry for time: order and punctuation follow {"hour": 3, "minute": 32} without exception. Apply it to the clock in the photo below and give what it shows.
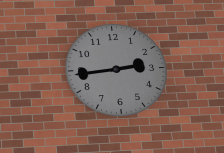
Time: {"hour": 2, "minute": 44}
